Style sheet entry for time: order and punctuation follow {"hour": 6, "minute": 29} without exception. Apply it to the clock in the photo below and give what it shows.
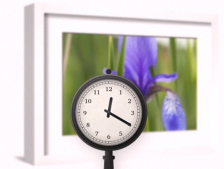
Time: {"hour": 12, "minute": 20}
